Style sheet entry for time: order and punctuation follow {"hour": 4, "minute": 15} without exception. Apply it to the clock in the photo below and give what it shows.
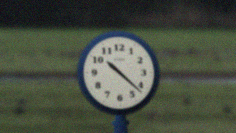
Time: {"hour": 10, "minute": 22}
